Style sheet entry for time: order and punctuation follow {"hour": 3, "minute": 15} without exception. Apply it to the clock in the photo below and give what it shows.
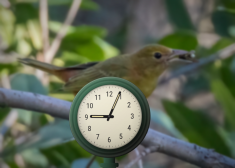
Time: {"hour": 9, "minute": 4}
